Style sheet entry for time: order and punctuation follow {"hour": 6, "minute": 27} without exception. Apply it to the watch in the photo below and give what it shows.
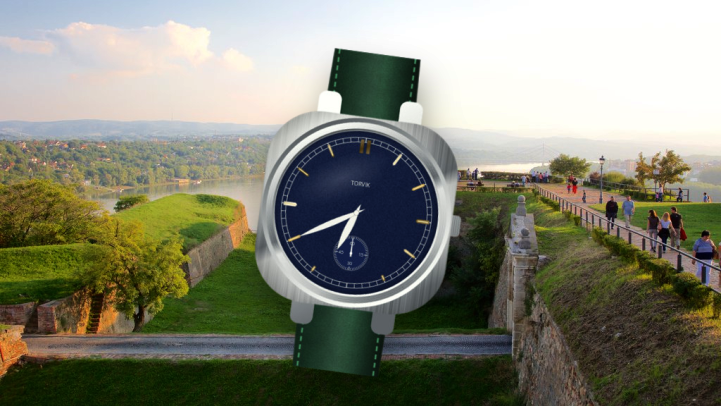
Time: {"hour": 6, "minute": 40}
